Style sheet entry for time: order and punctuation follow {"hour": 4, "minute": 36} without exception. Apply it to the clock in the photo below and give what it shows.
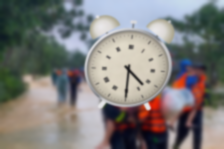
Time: {"hour": 4, "minute": 30}
